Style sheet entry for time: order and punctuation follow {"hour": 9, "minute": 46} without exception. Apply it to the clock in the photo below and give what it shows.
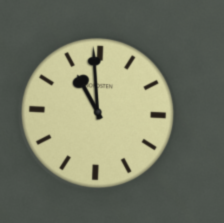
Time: {"hour": 10, "minute": 59}
